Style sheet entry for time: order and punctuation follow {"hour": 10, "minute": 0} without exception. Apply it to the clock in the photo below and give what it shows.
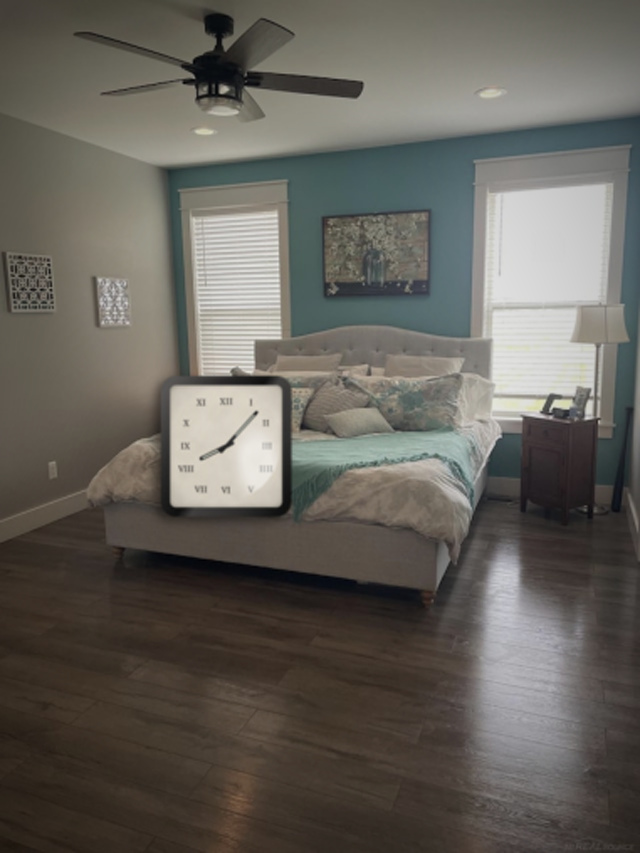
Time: {"hour": 8, "minute": 7}
